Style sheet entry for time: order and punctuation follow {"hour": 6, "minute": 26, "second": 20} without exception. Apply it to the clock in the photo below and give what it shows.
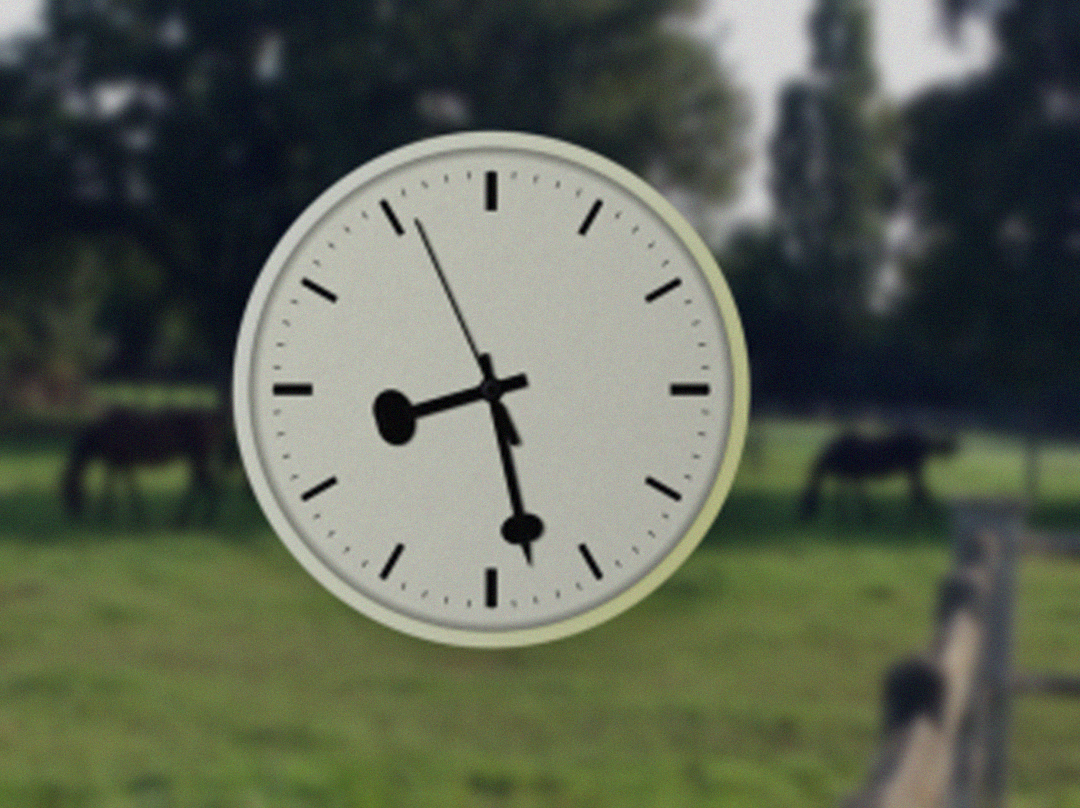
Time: {"hour": 8, "minute": 27, "second": 56}
